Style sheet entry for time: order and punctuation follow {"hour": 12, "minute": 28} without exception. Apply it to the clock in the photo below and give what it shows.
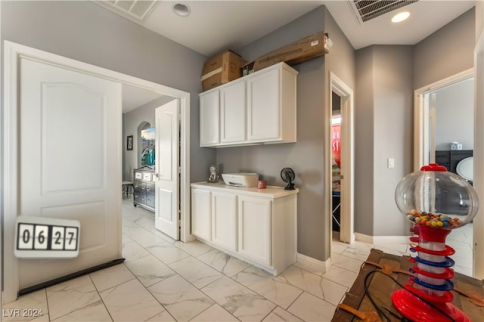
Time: {"hour": 6, "minute": 27}
